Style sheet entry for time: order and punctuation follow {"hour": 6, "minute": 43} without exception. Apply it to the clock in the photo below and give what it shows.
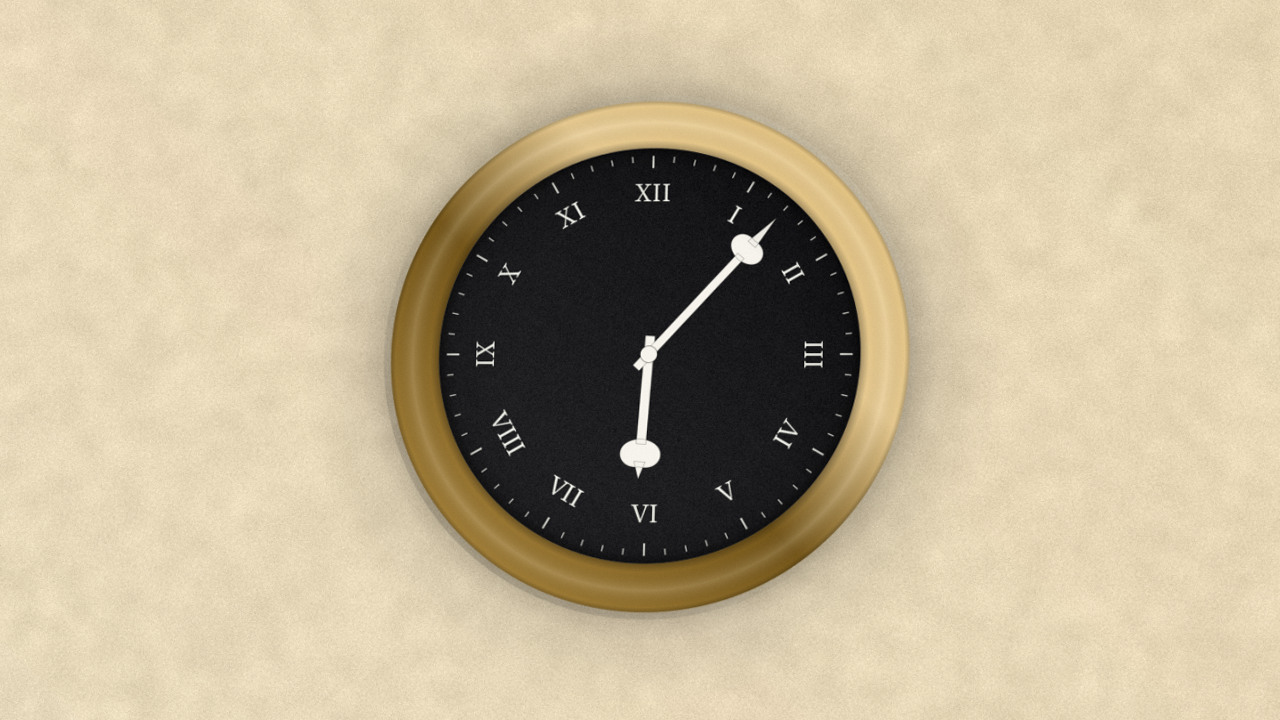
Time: {"hour": 6, "minute": 7}
